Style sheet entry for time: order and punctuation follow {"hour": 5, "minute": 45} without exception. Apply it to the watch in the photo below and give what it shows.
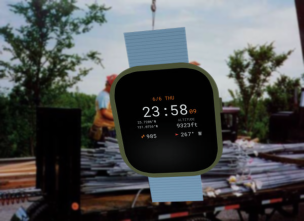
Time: {"hour": 23, "minute": 58}
